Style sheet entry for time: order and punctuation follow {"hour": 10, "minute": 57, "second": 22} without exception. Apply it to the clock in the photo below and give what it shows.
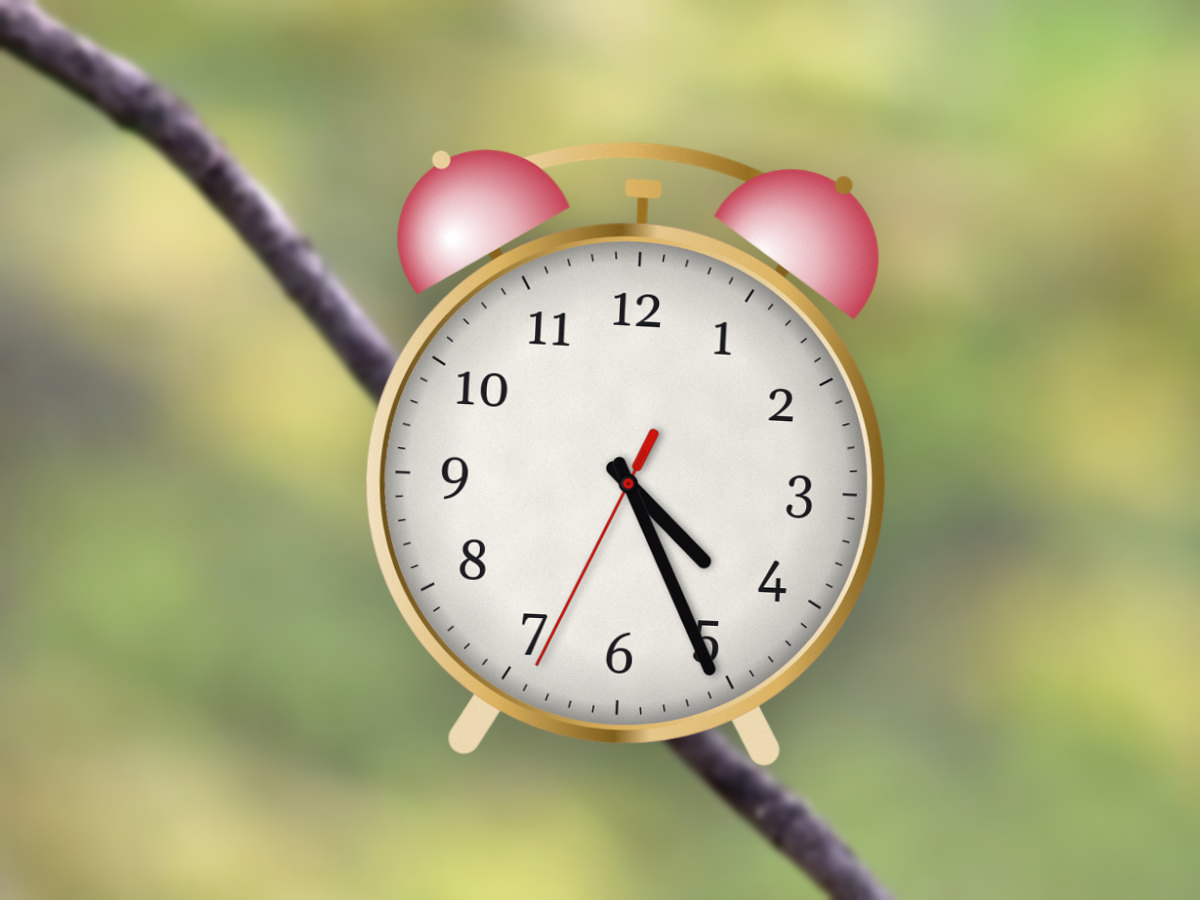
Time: {"hour": 4, "minute": 25, "second": 34}
